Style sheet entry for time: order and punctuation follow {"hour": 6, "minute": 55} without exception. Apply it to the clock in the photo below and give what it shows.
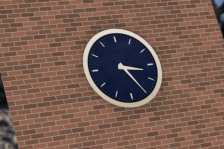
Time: {"hour": 3, "minute": 25}
